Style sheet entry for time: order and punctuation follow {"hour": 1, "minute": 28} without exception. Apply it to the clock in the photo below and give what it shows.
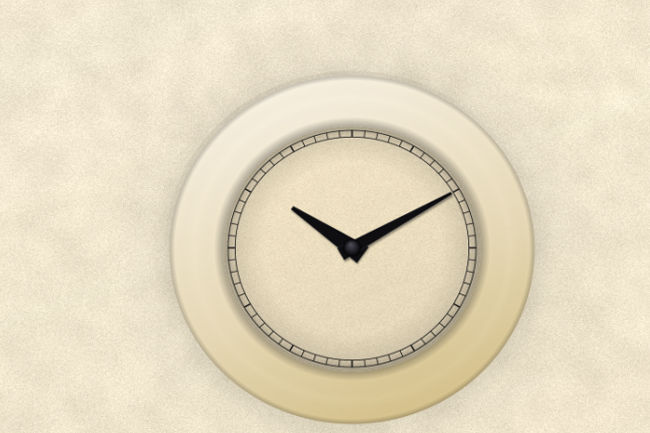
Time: {"hour": 10, "minute": 10}
